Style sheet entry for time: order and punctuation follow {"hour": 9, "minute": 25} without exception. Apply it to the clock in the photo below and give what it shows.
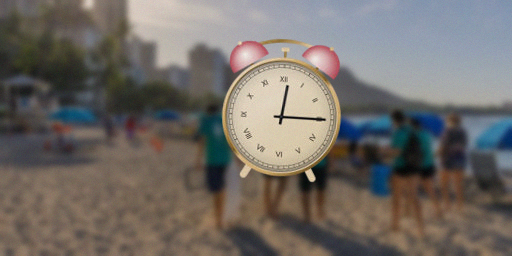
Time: {"hour": 12, "minute": 15}
